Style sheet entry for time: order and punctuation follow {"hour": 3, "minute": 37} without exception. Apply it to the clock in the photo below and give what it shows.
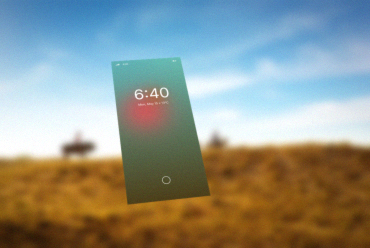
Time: {"hour": 6, "minute": 40}
